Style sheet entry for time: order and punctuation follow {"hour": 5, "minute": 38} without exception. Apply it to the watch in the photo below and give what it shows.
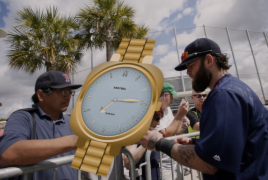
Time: {"hour": 7, "minute": 14}
